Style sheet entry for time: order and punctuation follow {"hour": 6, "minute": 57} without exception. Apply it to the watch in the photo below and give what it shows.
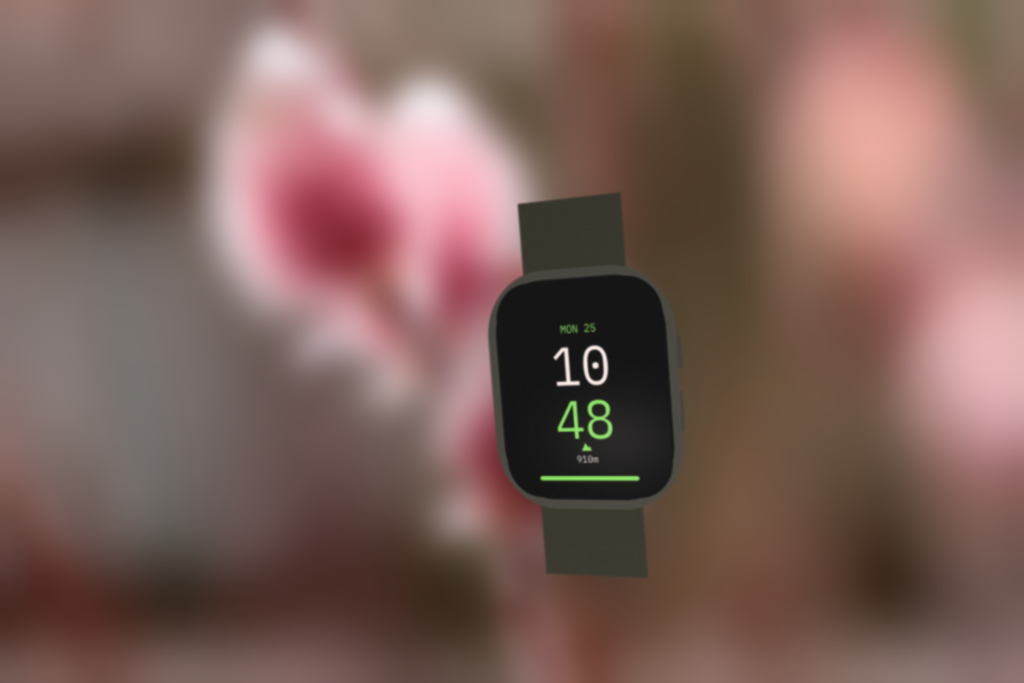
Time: {"hour": 10, "minute": 48}
